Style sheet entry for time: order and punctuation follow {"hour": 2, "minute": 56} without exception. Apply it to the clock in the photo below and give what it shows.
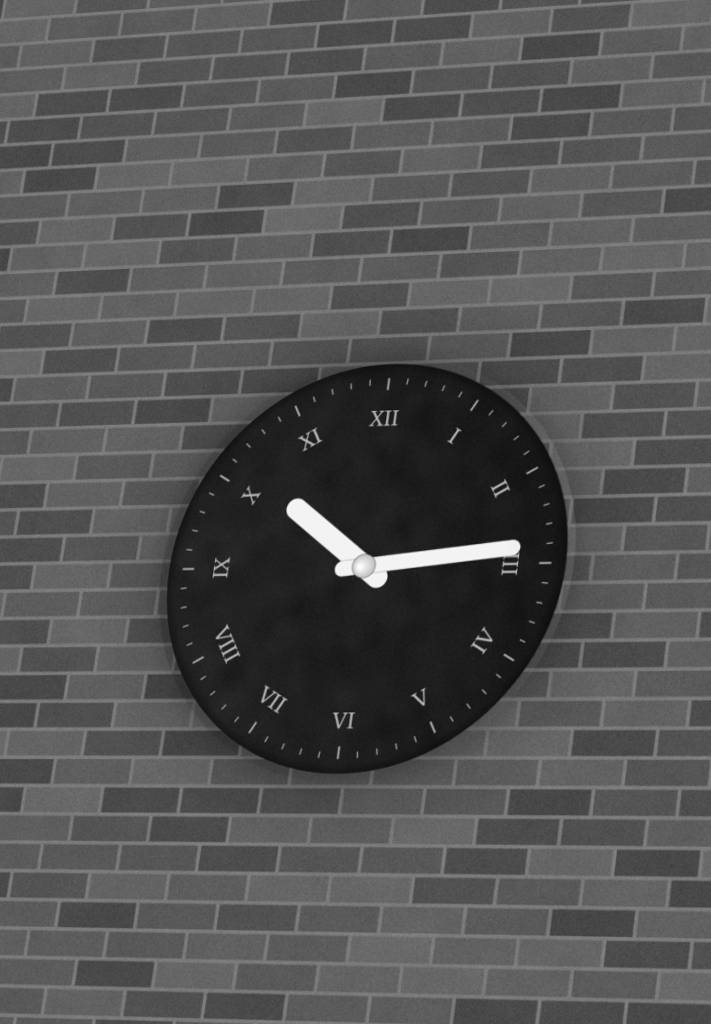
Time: {"hour": 10, "minute": 14}
